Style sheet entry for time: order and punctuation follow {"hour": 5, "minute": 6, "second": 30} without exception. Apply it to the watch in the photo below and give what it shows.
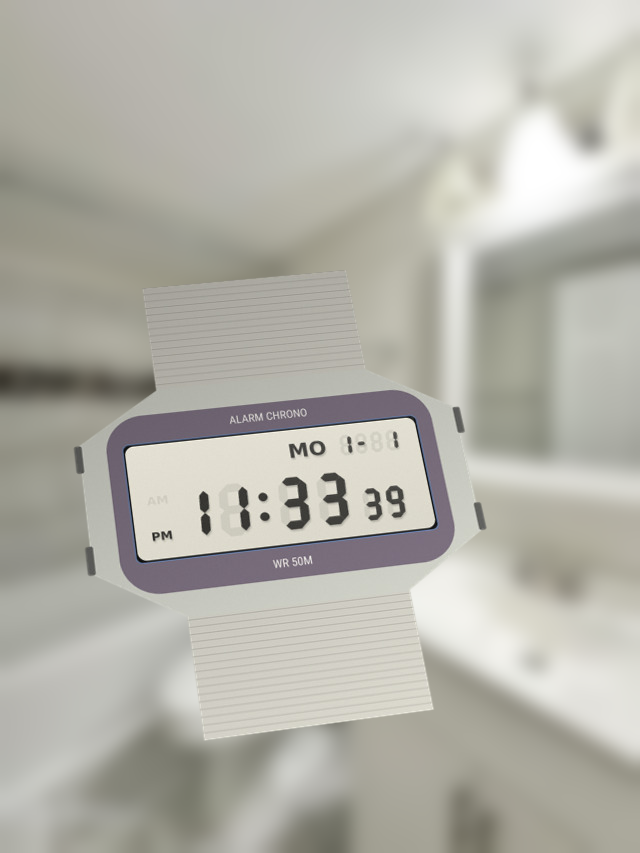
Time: {"hour": 11, "minute": 33, "second": 39}
